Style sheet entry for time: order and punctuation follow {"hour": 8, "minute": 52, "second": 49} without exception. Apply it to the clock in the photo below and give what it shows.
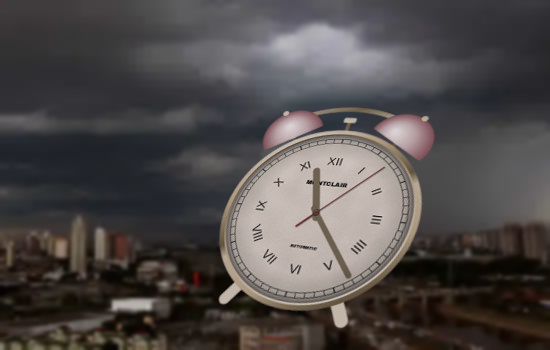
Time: {"hour": 11, "minute": 23, "second": 7}
